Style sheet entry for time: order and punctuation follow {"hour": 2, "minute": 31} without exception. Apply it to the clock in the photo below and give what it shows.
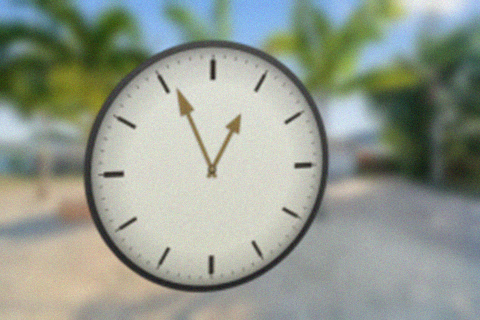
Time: {"hour": 12, "minute": 56}
